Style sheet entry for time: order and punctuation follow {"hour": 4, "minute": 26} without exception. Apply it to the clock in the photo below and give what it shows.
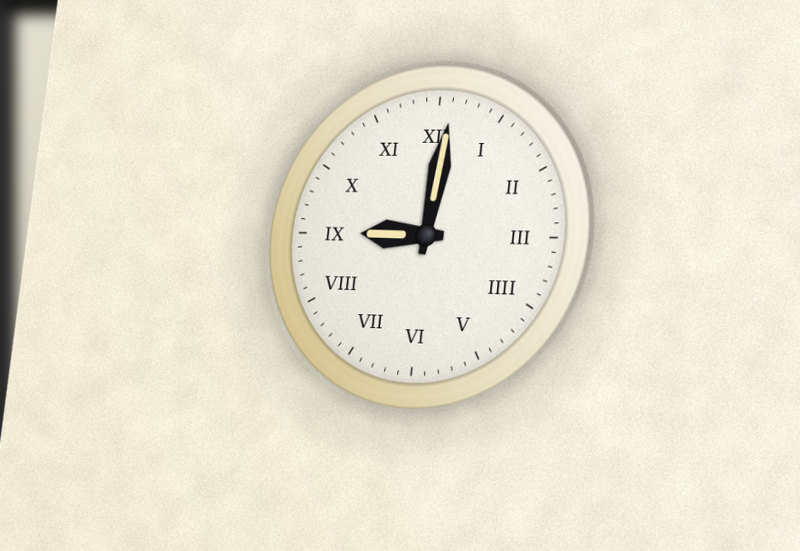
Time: {"hour": 9, "minute": 1}
